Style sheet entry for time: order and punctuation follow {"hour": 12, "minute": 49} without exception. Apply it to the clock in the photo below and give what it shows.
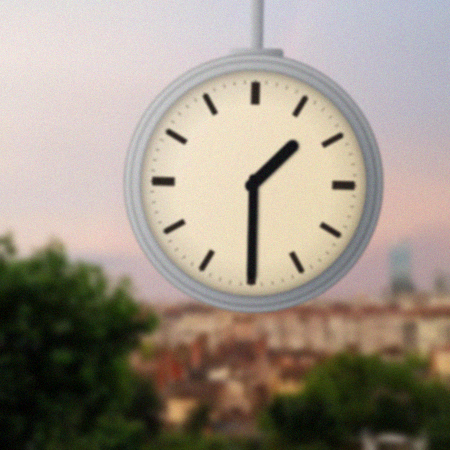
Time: {"hour": 1, "minute": 30}
